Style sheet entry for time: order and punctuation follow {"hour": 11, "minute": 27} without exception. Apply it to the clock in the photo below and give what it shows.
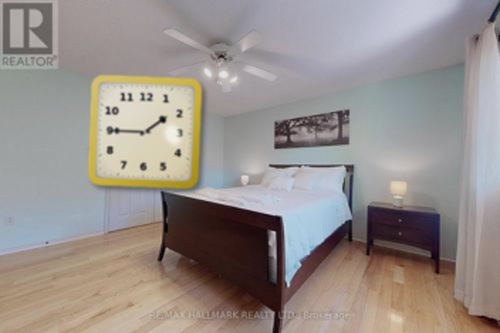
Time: {"hour": 1, "minute": 45}
